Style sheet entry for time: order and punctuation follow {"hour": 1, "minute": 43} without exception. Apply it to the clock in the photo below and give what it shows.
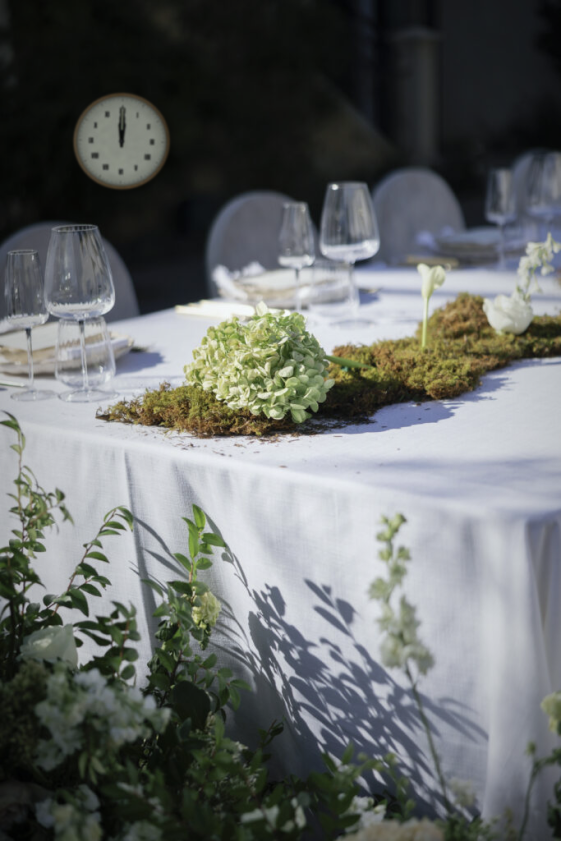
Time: {"hour": 12, "minute": 0}
